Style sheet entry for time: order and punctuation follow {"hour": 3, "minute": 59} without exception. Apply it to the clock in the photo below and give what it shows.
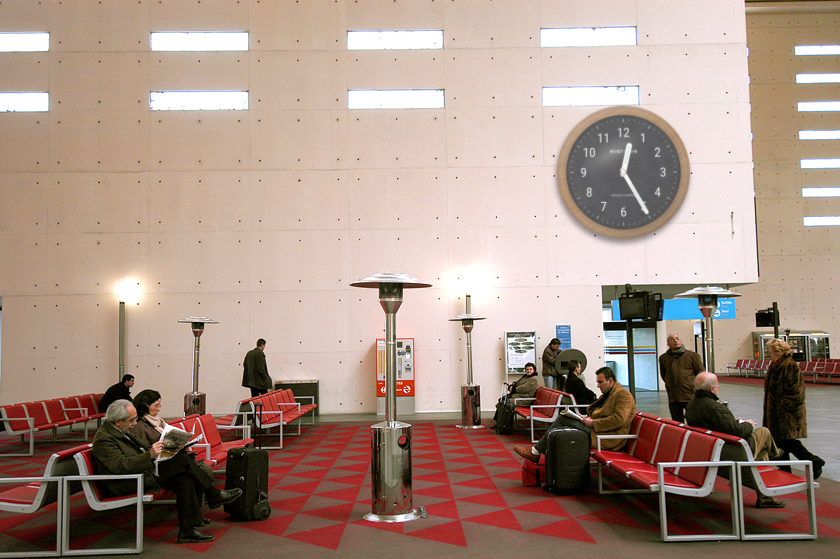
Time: {"hour": 12, "minute": 25}
